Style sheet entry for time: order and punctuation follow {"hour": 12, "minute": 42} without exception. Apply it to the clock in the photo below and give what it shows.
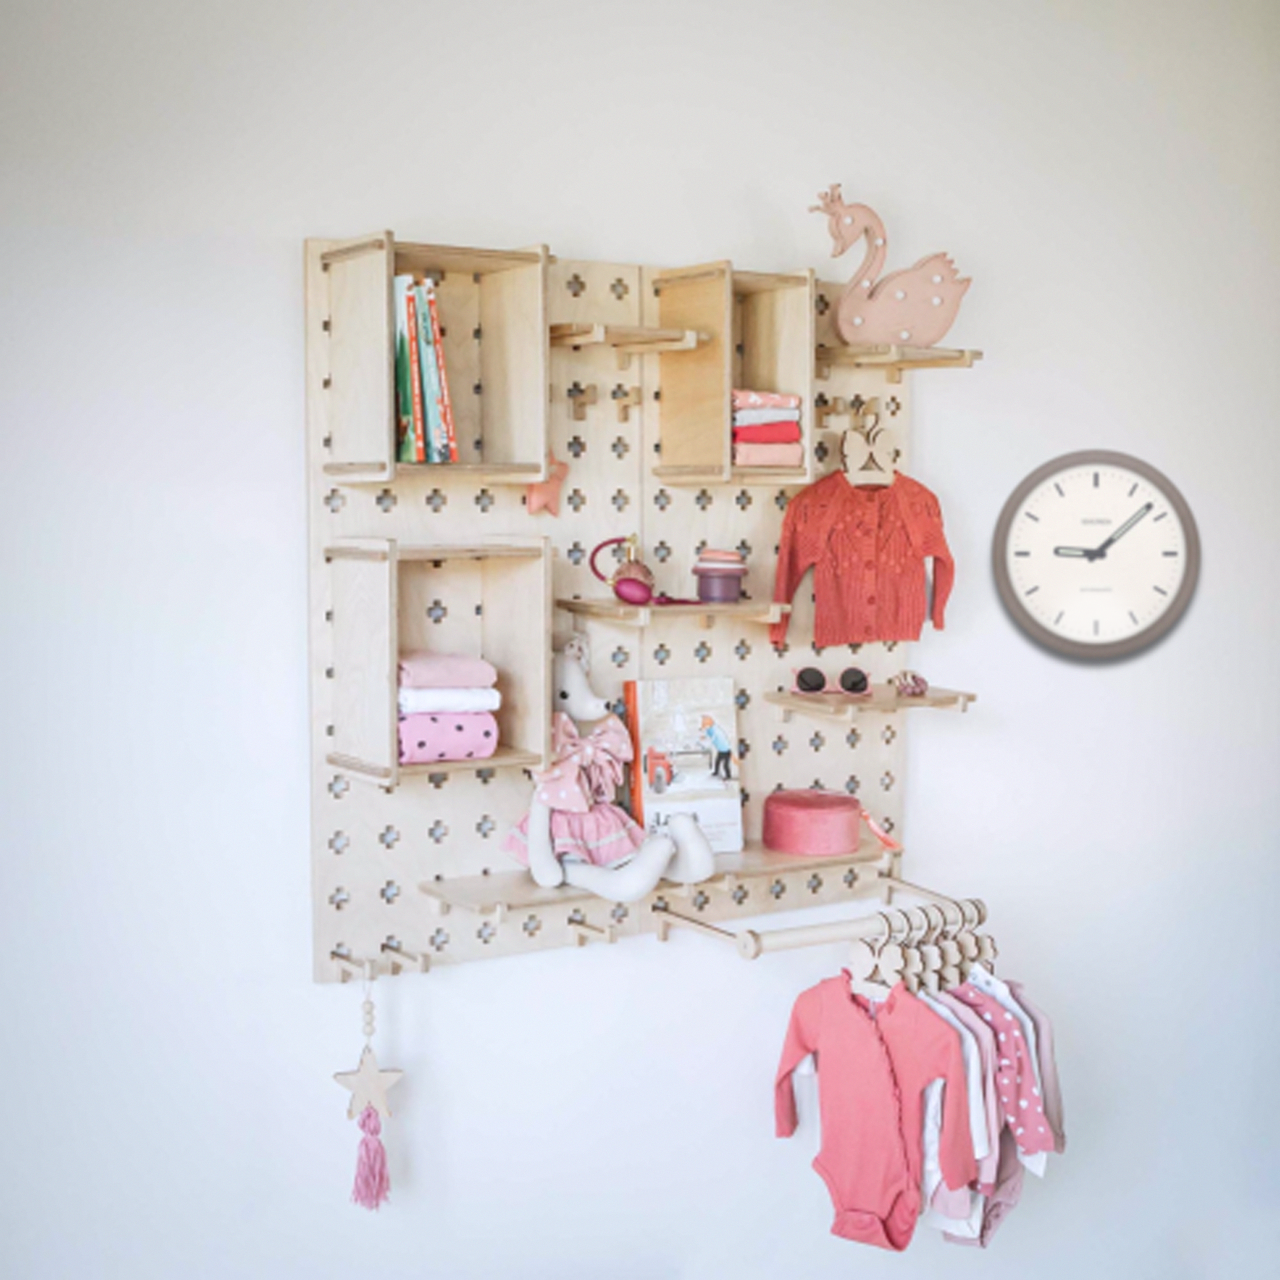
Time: {"hour": 9, "minute": 8}
